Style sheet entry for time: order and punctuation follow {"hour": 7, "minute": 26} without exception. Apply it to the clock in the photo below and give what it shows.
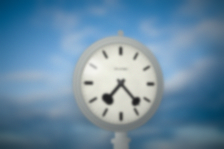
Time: {"hour": 7, "minute": 23}
